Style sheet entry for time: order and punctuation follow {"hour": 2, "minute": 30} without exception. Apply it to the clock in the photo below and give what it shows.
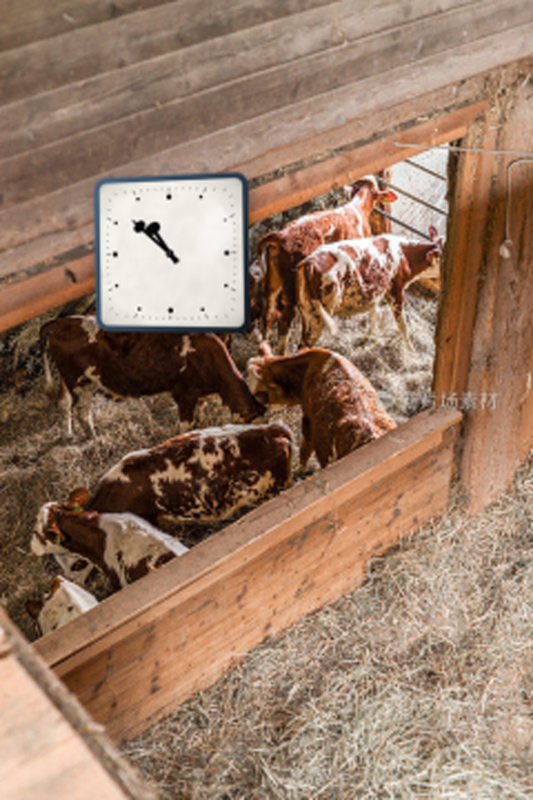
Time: {"hour": 10, "minute": 52}
